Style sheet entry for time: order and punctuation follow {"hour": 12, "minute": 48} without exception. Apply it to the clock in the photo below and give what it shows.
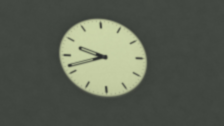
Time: {"hour": 9, "minute": 42}
